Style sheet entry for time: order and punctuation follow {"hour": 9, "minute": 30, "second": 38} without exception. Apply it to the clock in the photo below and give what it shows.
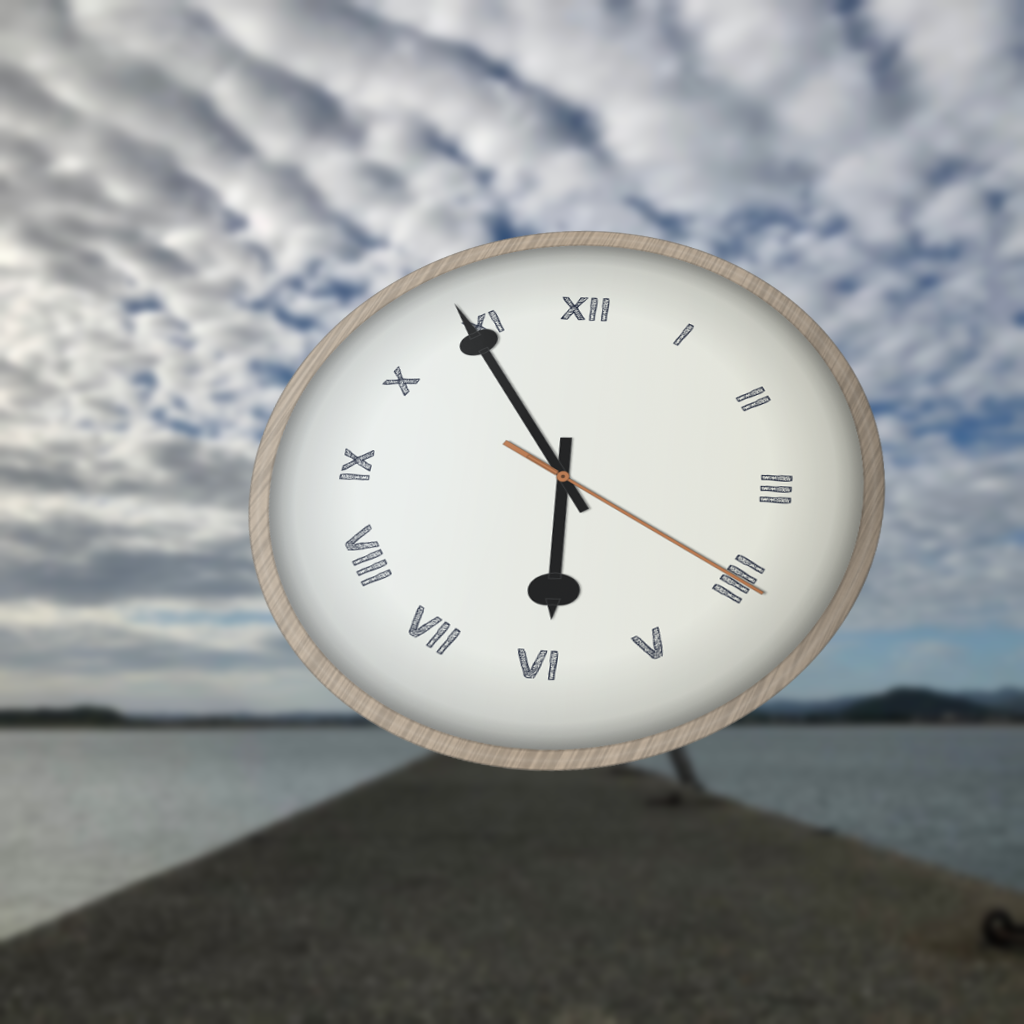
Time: {"hour": 5, "minute": 54, "second": 20}
